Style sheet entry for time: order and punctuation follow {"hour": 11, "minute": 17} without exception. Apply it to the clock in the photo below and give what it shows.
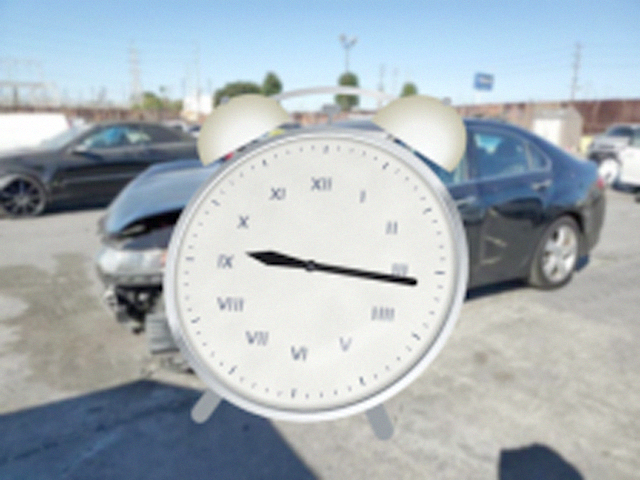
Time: {"hour": 9, "minute": 16}
